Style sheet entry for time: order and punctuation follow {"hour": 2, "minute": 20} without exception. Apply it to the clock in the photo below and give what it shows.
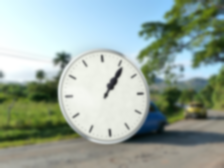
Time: {"hour": 1, "minute": 6}
